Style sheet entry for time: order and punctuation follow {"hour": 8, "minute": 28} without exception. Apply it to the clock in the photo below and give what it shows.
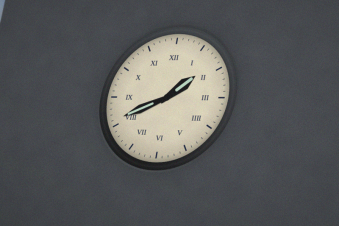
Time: {"hour": 1, "minute": 41}
